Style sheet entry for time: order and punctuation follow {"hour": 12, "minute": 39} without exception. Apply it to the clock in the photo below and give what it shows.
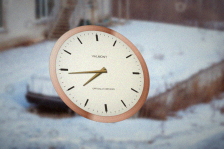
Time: {"hour": 7, "minute": 44}
